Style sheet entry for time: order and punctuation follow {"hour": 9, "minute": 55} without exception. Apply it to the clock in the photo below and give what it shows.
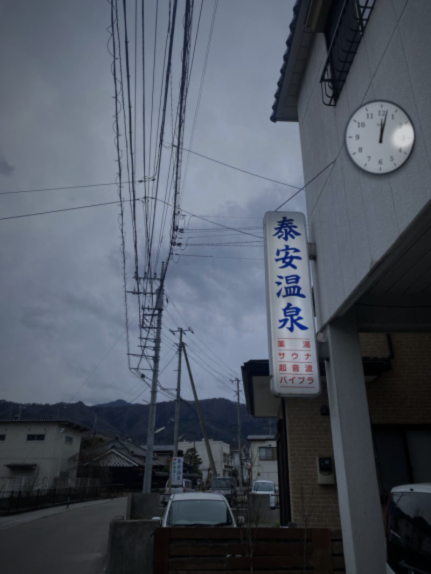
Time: {"hour": 12, "minute": 2}
